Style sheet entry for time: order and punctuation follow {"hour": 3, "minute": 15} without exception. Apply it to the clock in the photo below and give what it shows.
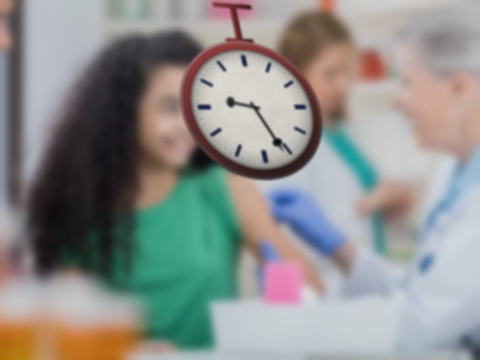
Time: {"hour": 9, "minute": 26}
